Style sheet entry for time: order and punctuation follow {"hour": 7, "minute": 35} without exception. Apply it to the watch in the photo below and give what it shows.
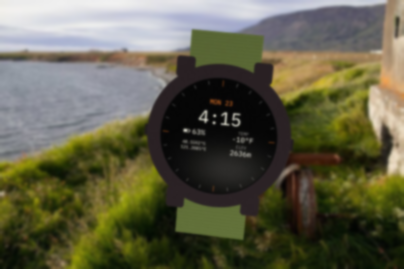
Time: {"hour": 4, "minute": 15}
